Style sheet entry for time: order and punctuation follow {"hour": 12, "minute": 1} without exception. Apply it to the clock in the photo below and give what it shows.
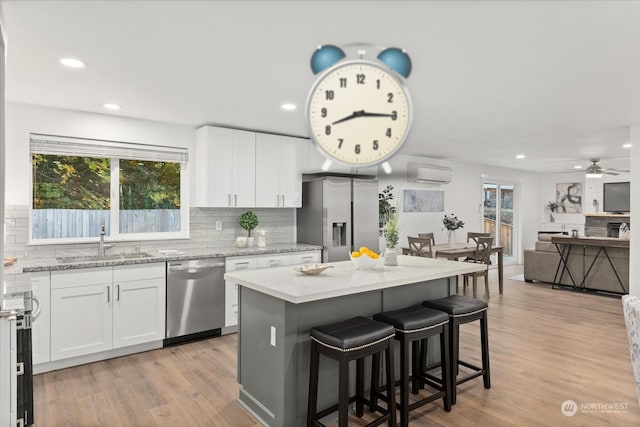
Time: {"hour": 8, "minute": 15}
